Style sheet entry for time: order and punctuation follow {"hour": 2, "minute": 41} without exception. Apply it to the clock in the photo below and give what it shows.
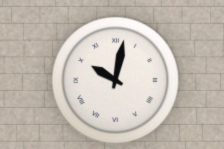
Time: {"hour": 10, "minute": 2}
